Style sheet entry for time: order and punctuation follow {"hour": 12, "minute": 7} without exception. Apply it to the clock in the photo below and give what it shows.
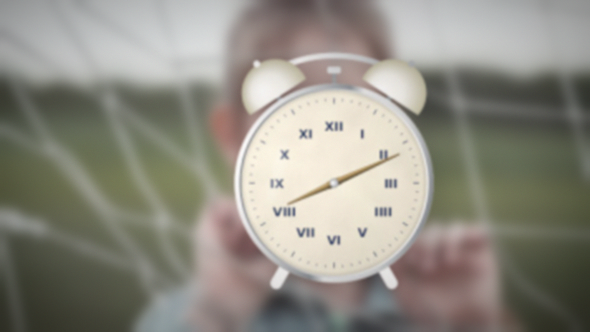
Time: {"hour": 8, "minute": 11}
